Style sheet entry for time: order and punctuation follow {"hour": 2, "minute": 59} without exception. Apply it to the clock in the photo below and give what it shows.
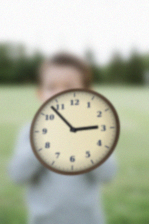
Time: {"hour": 2, "minute": 53}
